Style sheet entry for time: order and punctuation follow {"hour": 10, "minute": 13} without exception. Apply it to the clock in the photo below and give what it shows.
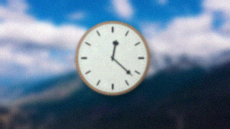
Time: {"hour": 12, "minute": 22}
